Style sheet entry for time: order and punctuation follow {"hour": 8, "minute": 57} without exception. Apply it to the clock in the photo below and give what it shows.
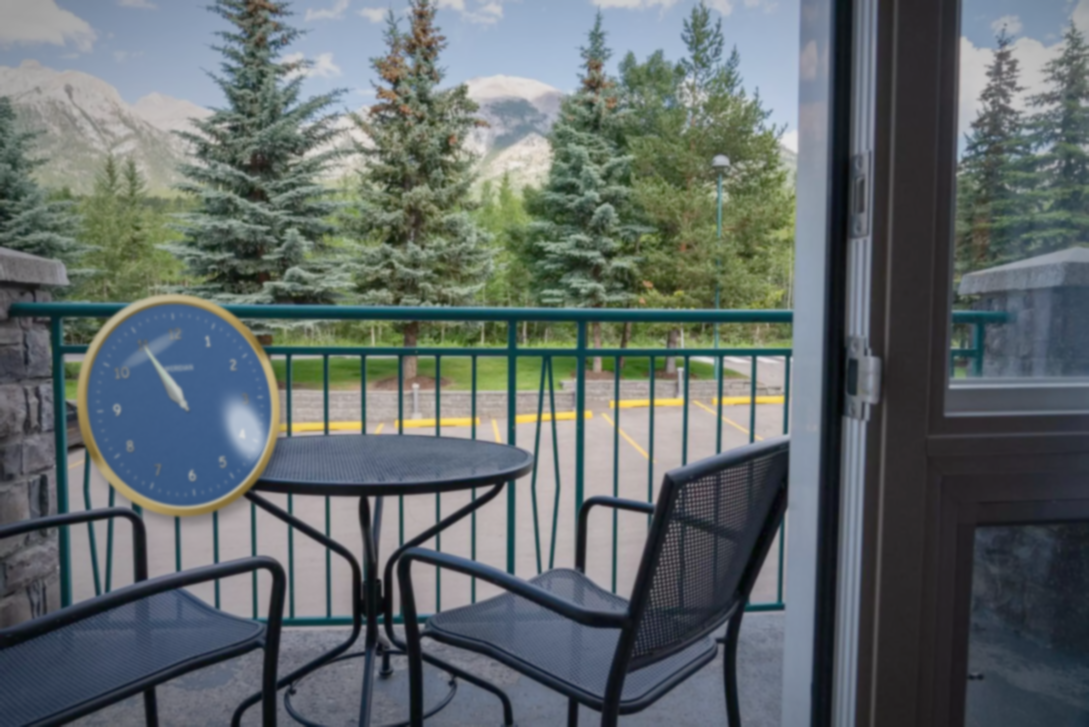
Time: {"hour": 10, "minute": 55}
